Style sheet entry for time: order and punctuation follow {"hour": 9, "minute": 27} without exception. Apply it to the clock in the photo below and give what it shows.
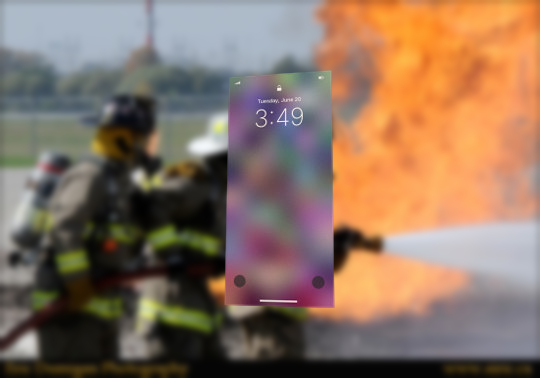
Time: {"hour": 3, "minute": 49}
